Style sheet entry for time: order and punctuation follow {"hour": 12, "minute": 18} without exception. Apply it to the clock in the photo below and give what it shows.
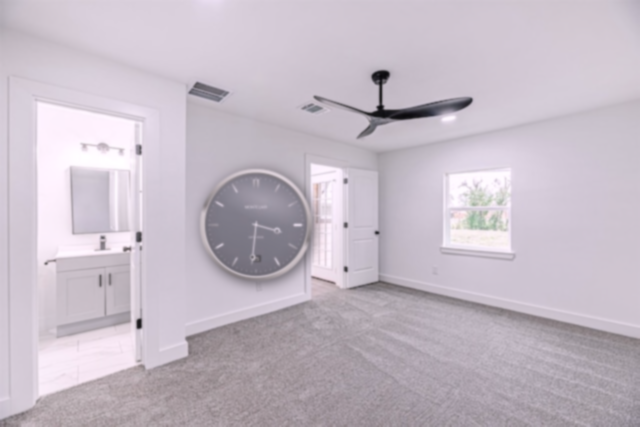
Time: {"hour": 3, "minute": 31}
